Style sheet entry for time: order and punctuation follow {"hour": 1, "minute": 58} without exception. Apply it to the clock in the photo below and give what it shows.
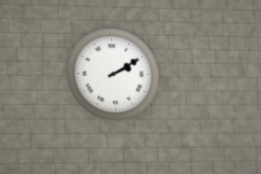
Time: {"hour": 2, "minute": 10}
